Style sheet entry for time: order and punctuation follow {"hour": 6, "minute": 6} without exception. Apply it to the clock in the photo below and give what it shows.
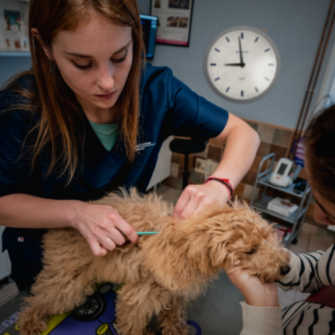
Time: {"hour": 8, "minute": 59}
